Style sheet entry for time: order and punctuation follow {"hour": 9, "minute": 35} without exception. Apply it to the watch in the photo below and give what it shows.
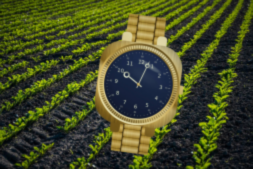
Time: {"hour": 10, "minute": 3}
